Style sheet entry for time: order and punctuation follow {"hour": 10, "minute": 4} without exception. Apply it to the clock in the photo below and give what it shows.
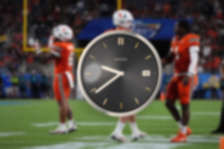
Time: {"hour": 9, "minute": 39}
